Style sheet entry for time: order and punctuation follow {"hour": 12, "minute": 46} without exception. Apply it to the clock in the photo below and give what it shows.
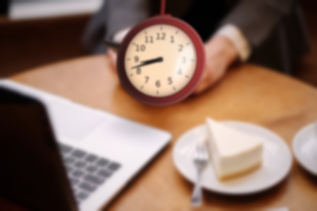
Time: {"hour": 8, "minute": 42}
